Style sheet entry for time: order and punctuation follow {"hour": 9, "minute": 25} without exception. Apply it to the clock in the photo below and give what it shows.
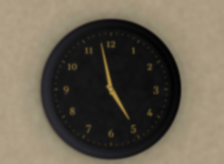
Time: {"hour": 4, "minute": 58}
